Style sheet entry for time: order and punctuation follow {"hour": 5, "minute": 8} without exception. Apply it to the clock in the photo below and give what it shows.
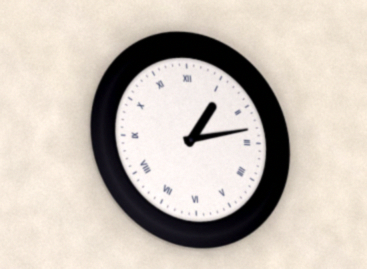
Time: {"hour": 1, "minute": 13}
